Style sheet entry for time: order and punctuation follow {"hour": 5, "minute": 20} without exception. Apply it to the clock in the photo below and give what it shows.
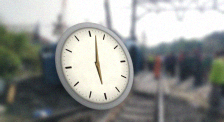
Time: {"hour": 6, "minute": 2}
